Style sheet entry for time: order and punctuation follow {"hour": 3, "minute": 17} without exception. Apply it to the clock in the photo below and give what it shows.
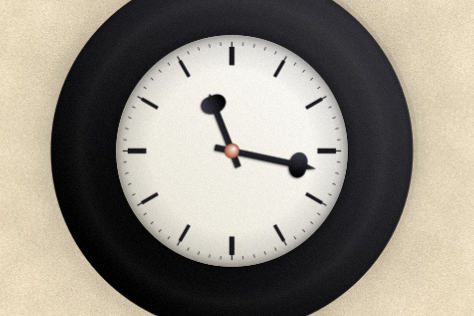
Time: {"hour": 11, "minute": 17}
